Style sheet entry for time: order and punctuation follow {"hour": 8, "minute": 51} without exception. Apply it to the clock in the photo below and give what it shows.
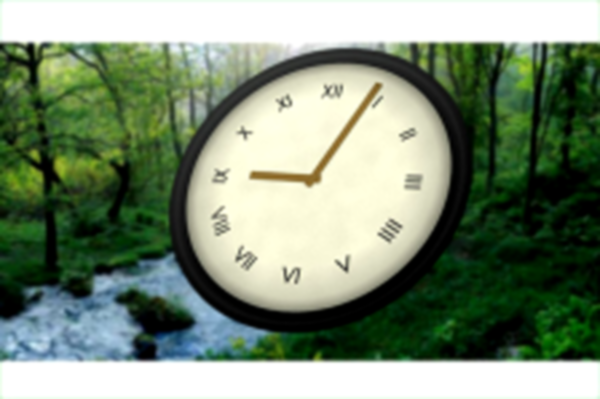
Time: {"hour": 9, "minute": 4}
